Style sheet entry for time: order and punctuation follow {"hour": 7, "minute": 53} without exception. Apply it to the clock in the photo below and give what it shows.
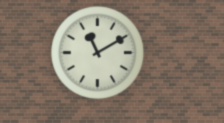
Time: {"hour": 11, "minute": 10}
